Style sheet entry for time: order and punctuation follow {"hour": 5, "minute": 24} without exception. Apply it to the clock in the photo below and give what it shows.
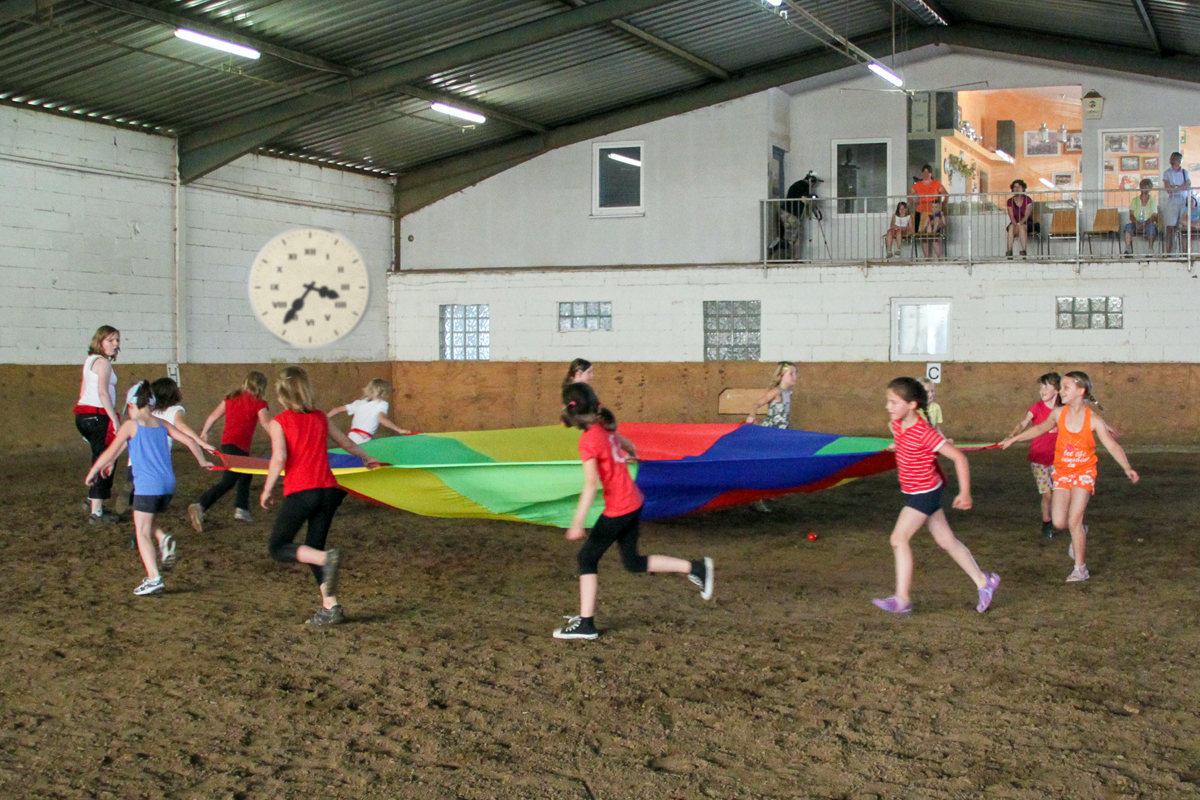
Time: {"hour": 3, "minute": 36}
